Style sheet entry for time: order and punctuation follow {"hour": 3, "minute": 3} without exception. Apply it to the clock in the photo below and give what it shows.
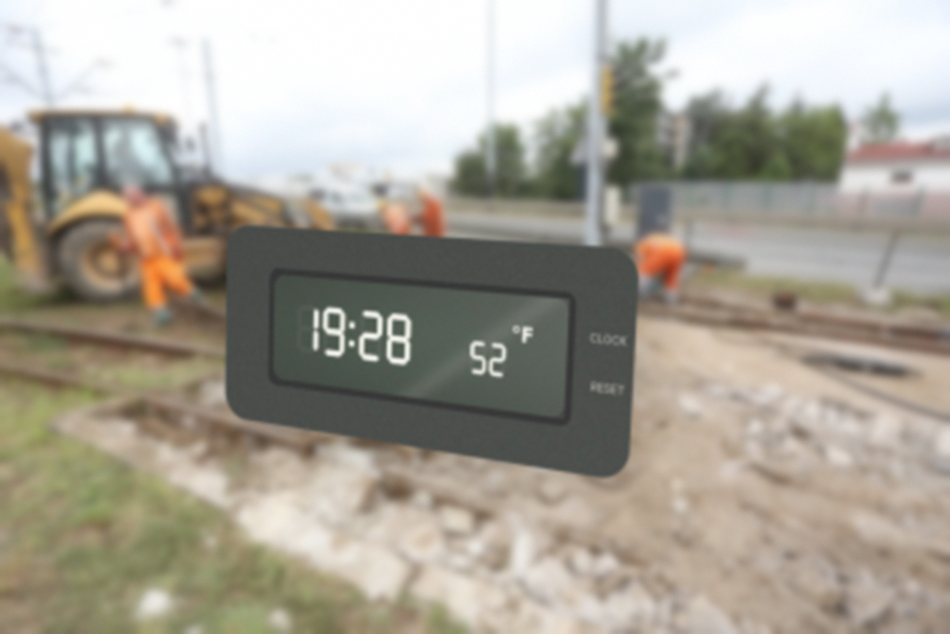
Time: {"hour": 19, "minute": 28}
